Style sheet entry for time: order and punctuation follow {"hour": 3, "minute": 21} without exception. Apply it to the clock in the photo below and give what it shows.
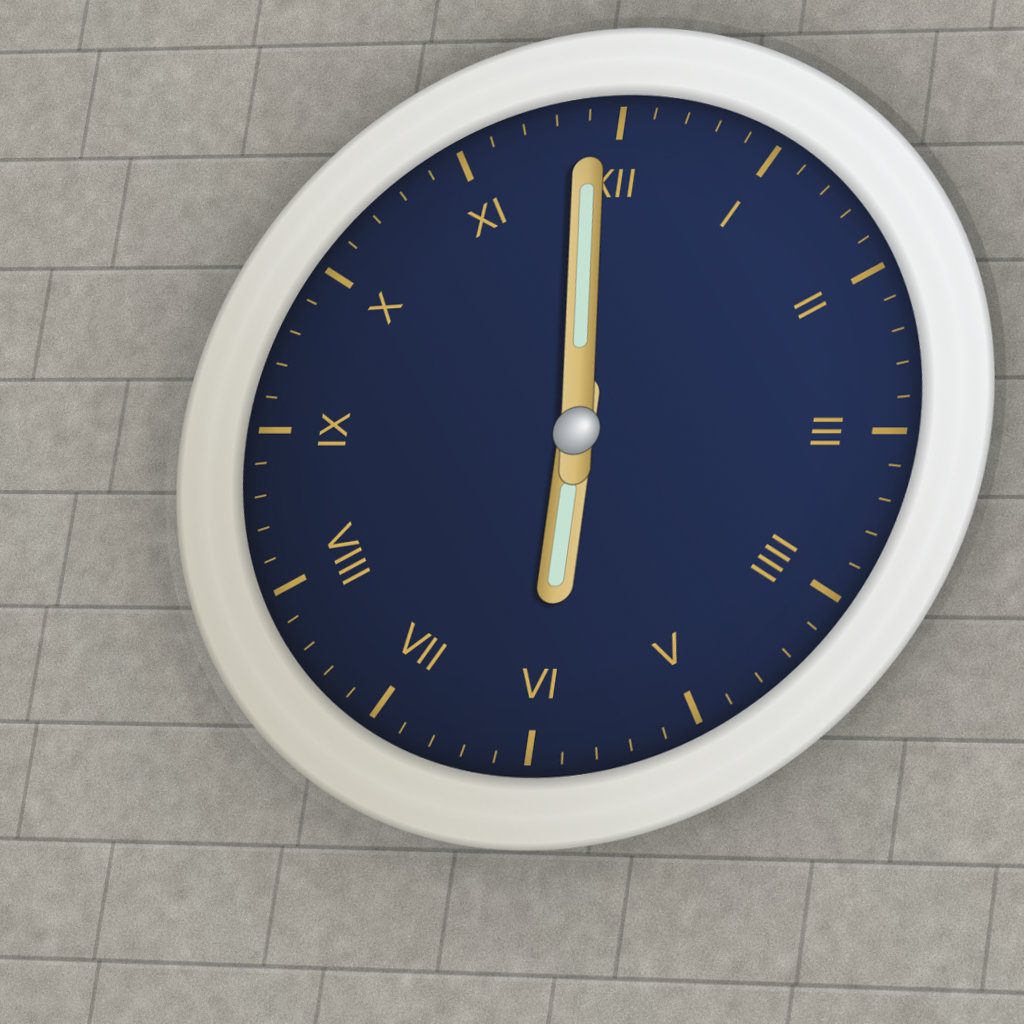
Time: {"hour": 5, "minute": 59}
